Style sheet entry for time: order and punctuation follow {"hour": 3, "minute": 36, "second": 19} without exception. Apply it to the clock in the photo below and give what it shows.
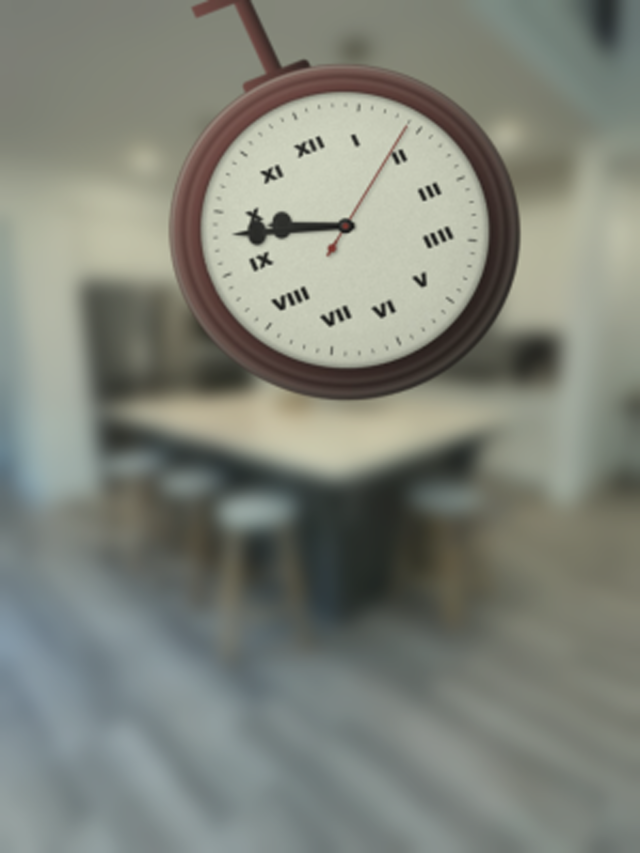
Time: {"hour": 9, "minute": 48, "second": 9}
